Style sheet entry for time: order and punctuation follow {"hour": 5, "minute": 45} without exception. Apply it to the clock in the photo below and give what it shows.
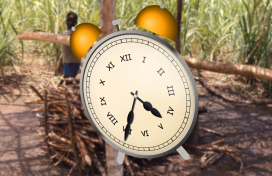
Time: {"hour": 4, "minute": 35}
